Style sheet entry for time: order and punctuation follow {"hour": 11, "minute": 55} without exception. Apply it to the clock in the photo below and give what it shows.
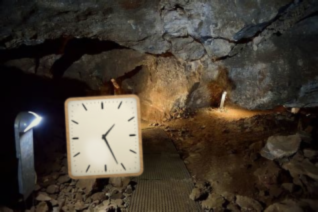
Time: {"hour": 1, "minute": 26}
